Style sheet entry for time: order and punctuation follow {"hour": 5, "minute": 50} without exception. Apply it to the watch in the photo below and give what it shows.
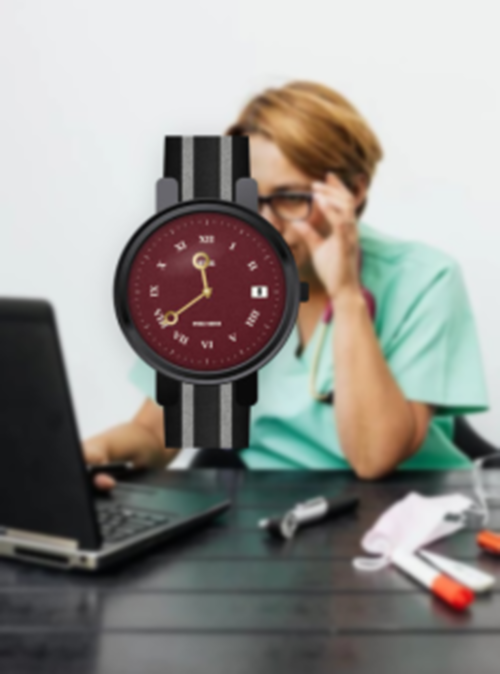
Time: {"hour": 11, "minute": 39}
